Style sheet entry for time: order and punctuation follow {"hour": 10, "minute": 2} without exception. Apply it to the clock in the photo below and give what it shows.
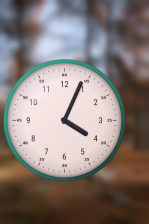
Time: {"hour": 4, "minute": 4}
